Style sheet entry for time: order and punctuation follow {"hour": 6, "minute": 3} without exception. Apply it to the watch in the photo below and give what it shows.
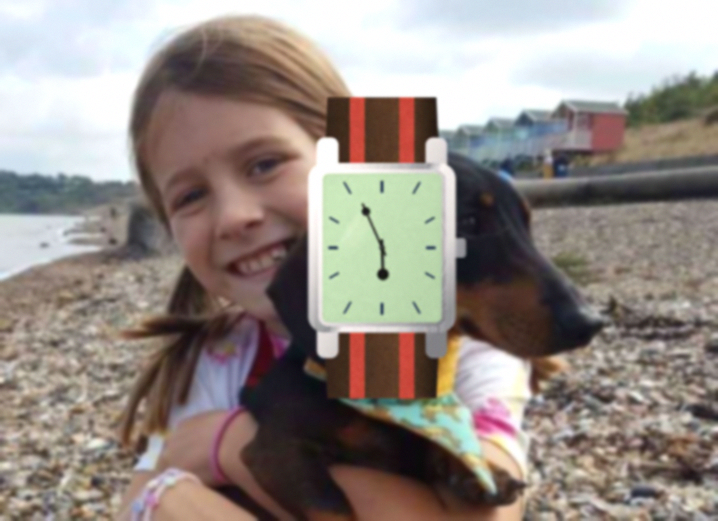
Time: {"hour": 5, "minute": 56}
